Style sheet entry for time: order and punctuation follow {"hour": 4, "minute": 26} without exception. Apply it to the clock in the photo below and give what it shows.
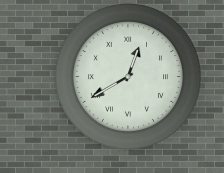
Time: {"hour": 12, "minute": 40}
